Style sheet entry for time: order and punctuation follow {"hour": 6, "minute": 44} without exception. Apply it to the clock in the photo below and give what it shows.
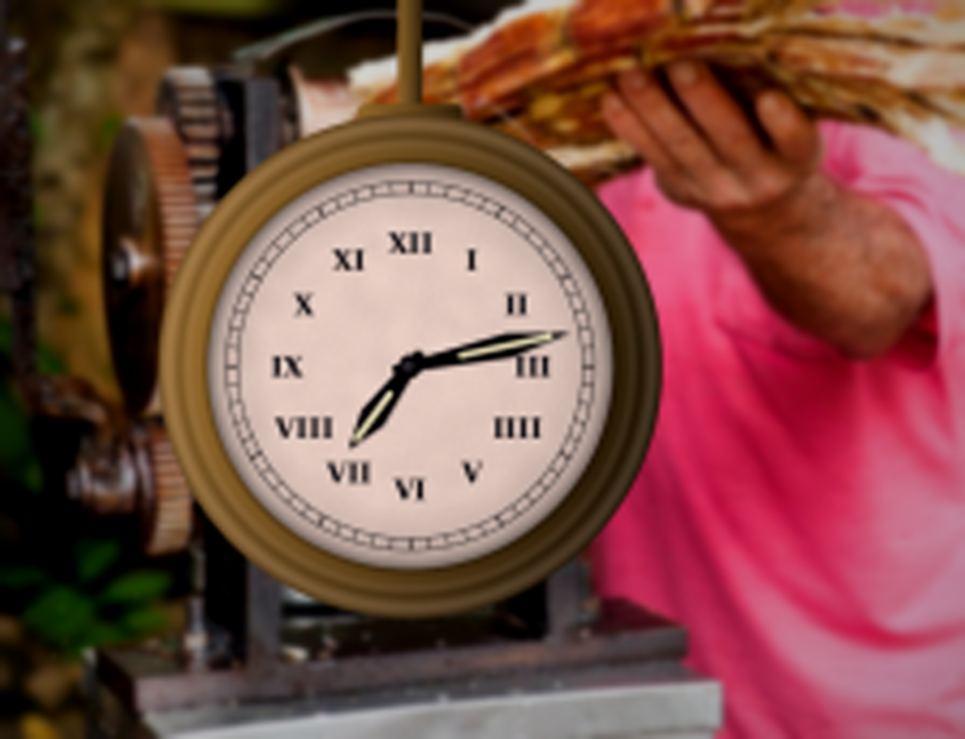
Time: {"hour": 7, "minute": 13}
